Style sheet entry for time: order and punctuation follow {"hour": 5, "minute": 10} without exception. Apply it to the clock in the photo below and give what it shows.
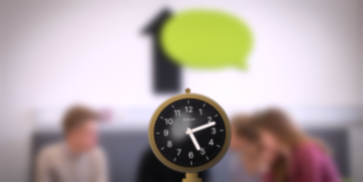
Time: {"hour": 5, "minute": 12}
